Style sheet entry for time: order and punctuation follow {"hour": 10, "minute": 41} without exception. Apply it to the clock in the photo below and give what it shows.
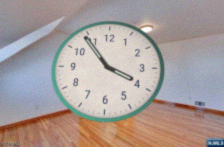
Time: {"hour": 3, "minute": 54}
